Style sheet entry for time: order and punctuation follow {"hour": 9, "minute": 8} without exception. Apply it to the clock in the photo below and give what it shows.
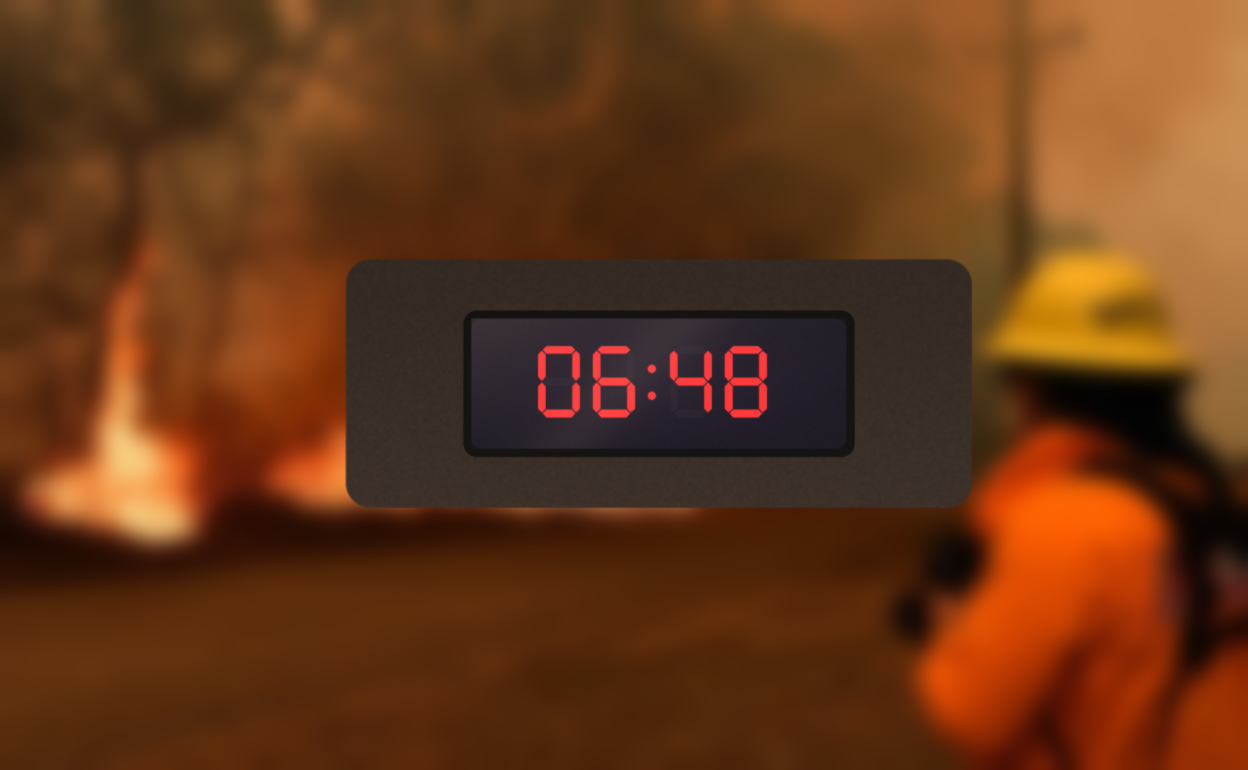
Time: {"hour": 6, "minute": 48}
